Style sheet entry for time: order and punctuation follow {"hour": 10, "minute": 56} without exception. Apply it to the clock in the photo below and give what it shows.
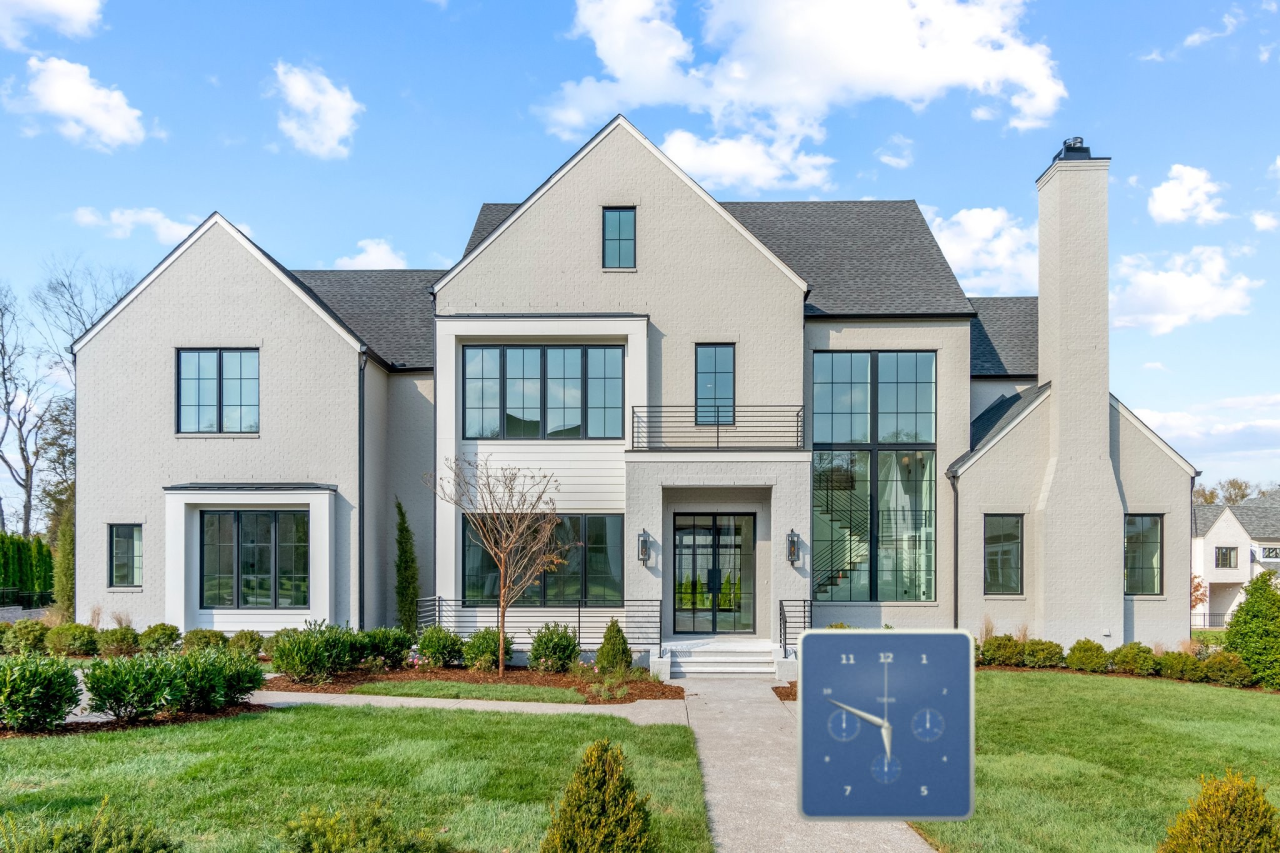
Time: {"hour": 5, "minute": 49}
